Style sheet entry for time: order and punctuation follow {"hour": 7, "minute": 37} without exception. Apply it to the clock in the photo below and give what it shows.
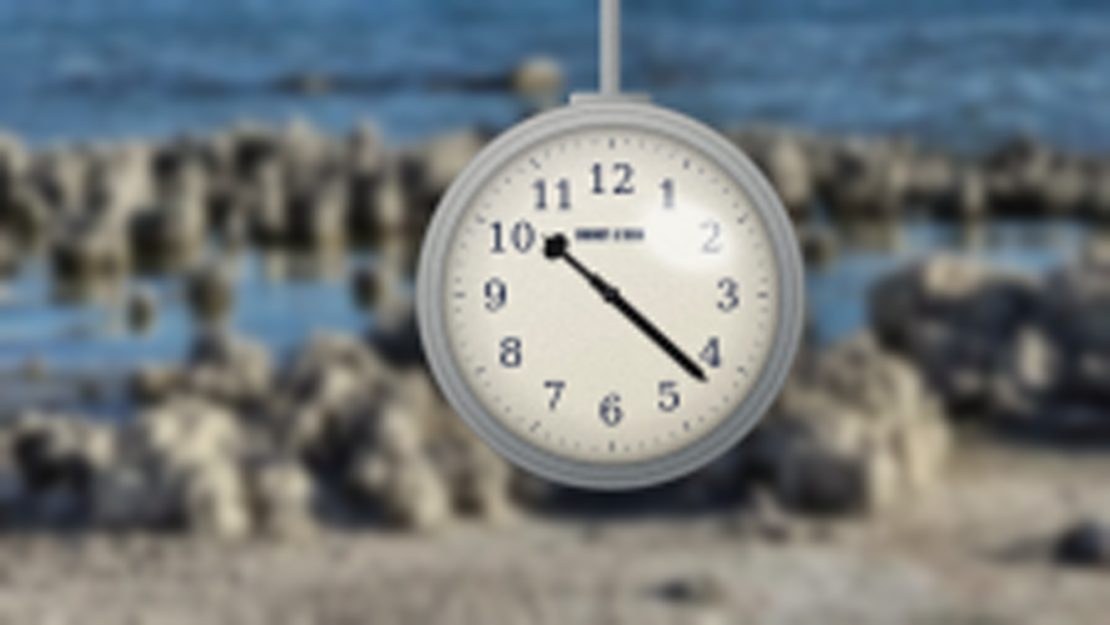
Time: {"hour": 10, "minute": 22}
